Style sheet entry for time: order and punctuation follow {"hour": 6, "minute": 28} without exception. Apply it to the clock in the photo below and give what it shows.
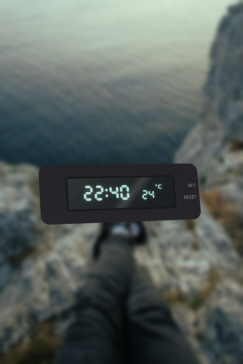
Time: {"hour": 22, "minute": 40}
